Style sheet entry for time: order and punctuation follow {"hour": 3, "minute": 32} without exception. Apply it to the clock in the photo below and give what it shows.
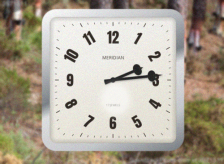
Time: {"hour": 2, "minute": 14}
